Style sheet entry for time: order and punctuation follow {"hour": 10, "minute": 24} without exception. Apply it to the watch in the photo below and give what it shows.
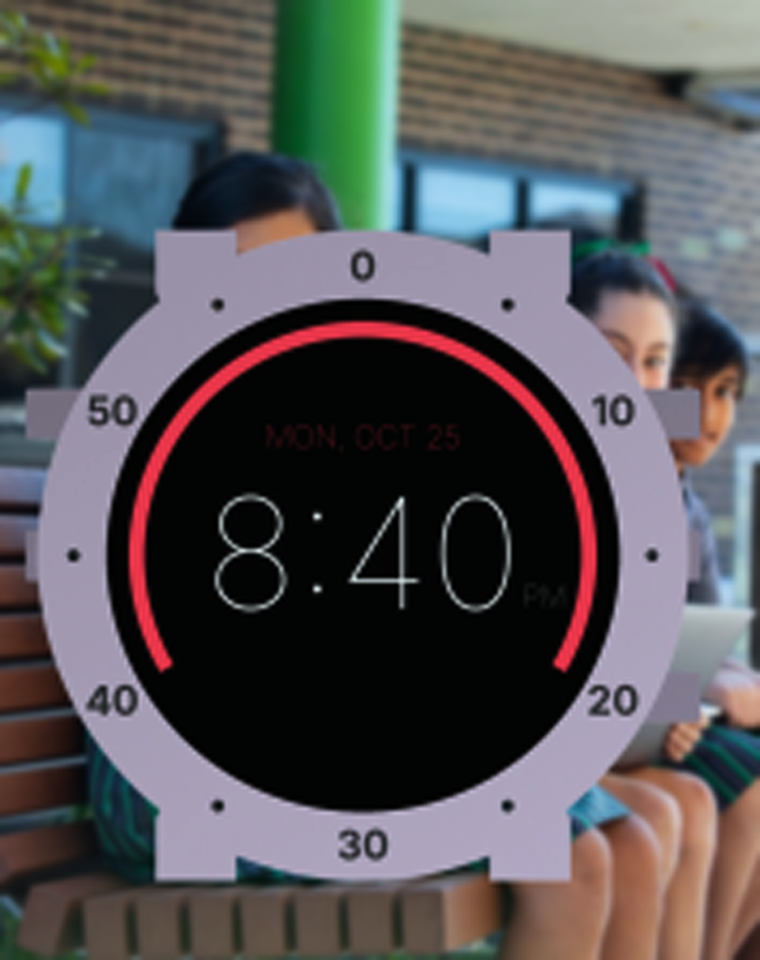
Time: {"hour": 8, "minute": 40}
